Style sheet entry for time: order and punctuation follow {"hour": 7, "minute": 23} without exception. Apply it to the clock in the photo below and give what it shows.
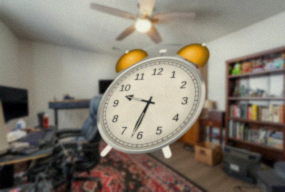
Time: {"hour": 9, "minute": 32}
